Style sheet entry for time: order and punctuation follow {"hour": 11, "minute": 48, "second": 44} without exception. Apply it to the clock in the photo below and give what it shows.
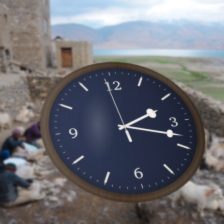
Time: {"hour": 2, "minute": 17, "second": 59}
